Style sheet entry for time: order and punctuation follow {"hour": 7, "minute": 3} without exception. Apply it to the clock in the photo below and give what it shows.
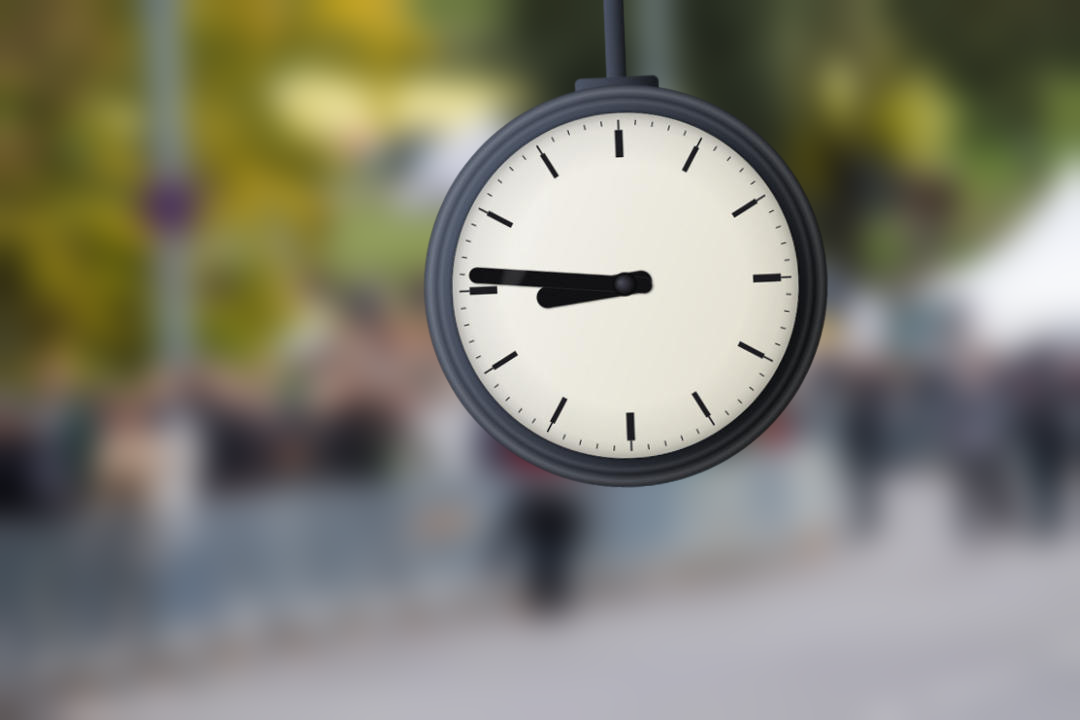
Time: {"hour": 8, "minute": 46}
